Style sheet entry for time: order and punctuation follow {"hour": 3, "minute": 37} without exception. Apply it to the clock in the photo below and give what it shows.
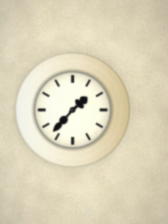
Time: {"hour": 1, "minute": 37}
